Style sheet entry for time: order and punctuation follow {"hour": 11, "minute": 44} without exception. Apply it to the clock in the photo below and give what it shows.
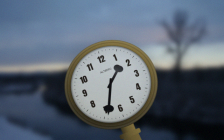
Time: {"hour": 1, "minute": 34}
